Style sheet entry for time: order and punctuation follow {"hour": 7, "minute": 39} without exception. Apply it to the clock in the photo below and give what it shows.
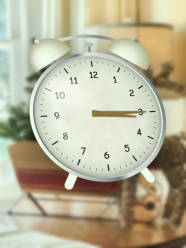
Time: {"hour": 3, "minute": 15}
